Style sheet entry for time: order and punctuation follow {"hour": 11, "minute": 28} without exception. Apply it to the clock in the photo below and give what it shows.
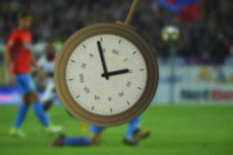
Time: {"hour": 1, "minute": 54}
